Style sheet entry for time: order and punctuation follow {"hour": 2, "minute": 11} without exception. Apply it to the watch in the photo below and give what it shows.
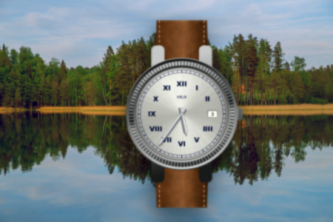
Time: {"hour": 5, "minute": 36}
